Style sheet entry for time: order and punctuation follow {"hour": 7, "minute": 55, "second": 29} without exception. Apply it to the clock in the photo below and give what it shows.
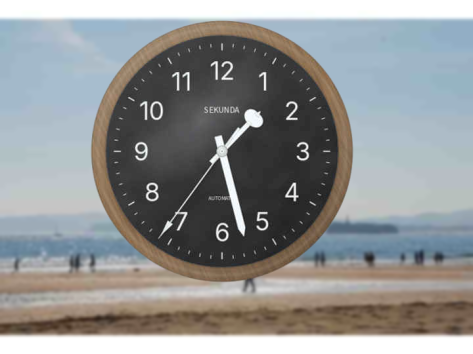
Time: {"hour": 1, "minute": 27, "second": 36}
